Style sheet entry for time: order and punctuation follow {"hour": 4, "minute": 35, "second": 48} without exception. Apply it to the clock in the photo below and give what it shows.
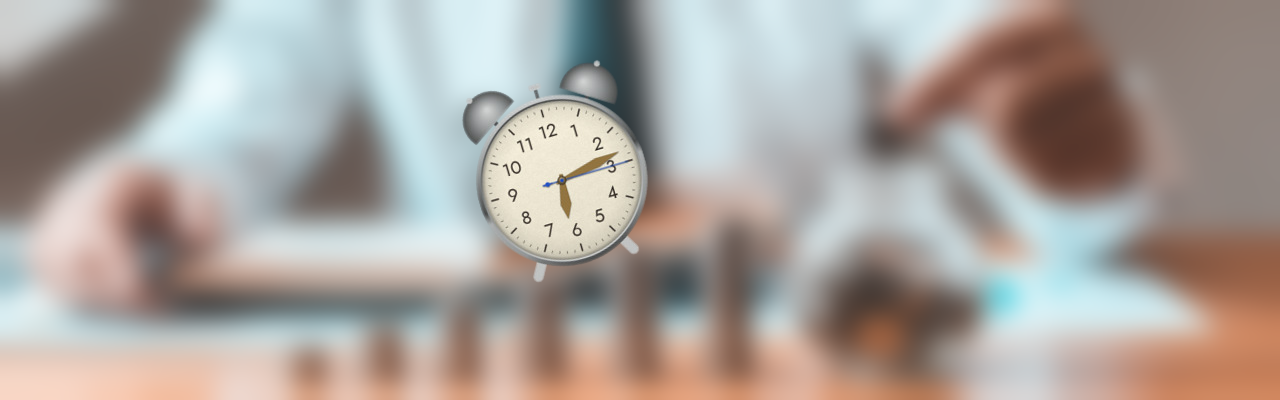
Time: {"hour": 6, "minute": 13, "second": 15}
